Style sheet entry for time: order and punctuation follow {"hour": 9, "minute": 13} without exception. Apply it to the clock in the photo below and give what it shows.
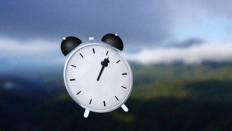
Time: {"hour": 1, "minute": 6}
